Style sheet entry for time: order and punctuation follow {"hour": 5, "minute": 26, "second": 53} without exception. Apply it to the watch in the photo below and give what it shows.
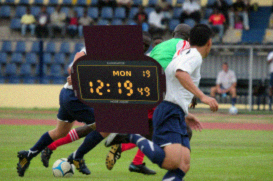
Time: {"hour": 12, "minute": 19, "second": 49}
